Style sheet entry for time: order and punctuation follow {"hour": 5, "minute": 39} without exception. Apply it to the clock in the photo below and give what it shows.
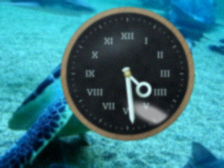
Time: {"hour": 4, "minute": 29}
